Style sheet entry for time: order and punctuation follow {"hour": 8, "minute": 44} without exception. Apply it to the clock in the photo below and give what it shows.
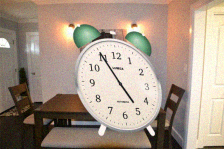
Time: {"hour": 4, "minute": 55}
